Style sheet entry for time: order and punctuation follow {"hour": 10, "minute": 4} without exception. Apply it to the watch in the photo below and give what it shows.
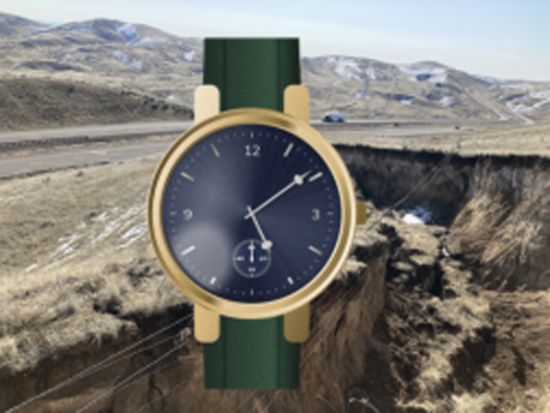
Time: {"hour": 5, "minute": 9}
